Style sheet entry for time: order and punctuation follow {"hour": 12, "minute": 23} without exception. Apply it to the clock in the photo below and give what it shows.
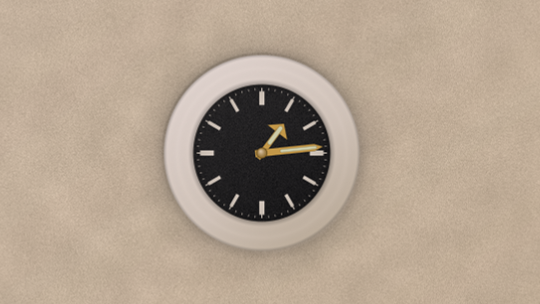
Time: {"hour": 1, "minute": 14}
